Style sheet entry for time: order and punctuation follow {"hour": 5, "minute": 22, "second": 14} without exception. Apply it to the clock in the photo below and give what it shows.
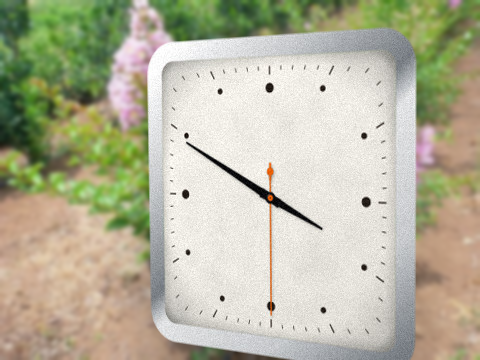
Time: {"hour": 3, "minute": 49, "second": 30}
